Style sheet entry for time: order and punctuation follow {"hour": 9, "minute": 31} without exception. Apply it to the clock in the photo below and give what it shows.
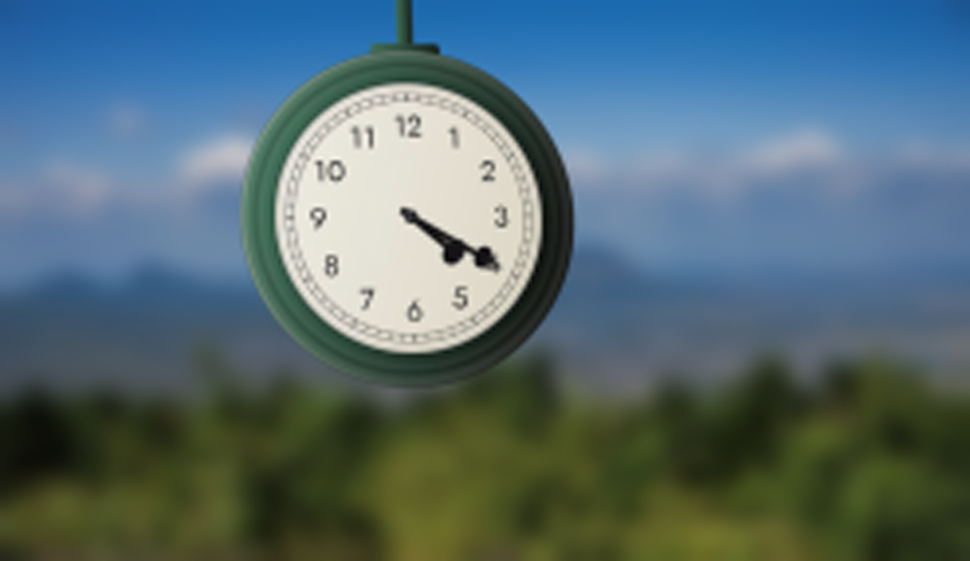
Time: {"hour": 4, "minute": 20}
